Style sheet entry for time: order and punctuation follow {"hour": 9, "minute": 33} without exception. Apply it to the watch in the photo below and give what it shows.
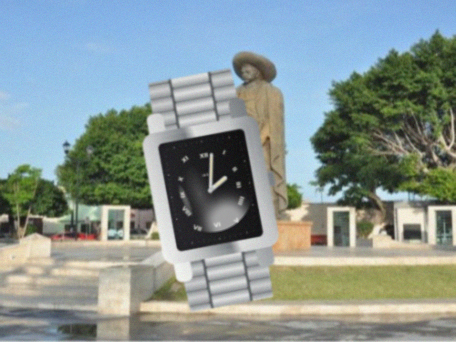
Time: {"hour": 2, "minute": 2}
